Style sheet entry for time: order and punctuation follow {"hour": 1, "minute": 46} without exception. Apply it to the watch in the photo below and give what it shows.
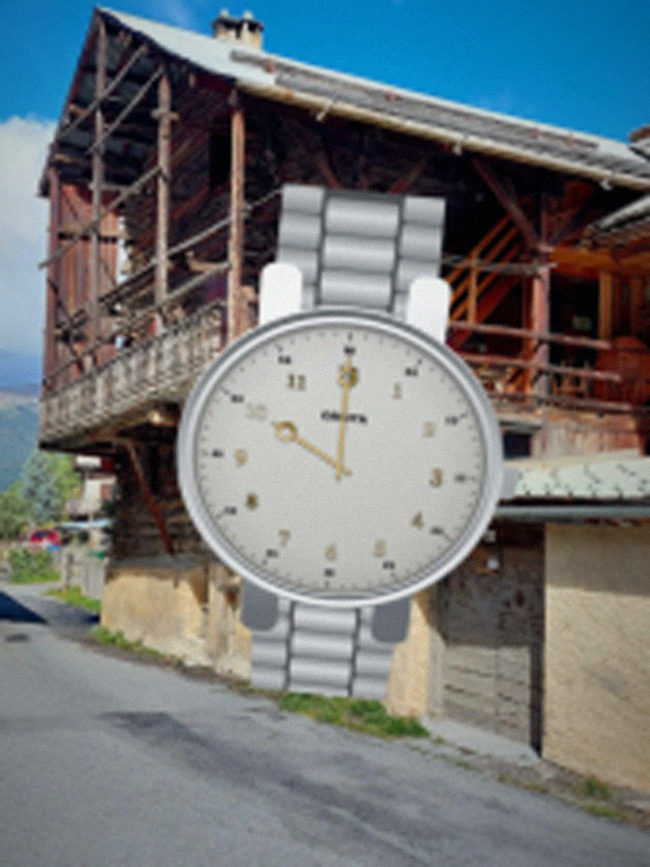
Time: {"hour": 10, "minute": 0}
